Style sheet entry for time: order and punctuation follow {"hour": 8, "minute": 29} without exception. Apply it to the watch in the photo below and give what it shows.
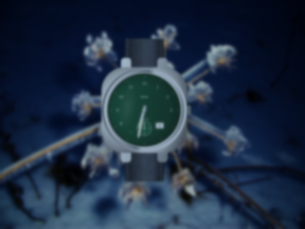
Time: {"hour": 6, "minute": 32}
